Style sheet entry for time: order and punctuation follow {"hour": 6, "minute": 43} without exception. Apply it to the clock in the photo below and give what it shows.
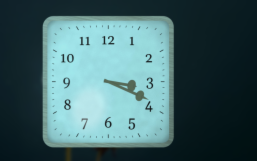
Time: {"hour": 3, "minute": 19}
